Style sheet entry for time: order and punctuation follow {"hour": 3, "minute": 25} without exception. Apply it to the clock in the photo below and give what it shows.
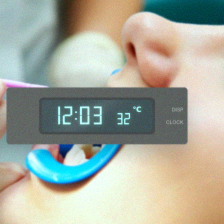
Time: {"hour": 12, "minute": 3}
